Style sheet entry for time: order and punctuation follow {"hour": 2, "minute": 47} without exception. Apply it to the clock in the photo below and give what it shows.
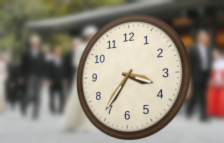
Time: {"hour": 3, "minute": 36}
